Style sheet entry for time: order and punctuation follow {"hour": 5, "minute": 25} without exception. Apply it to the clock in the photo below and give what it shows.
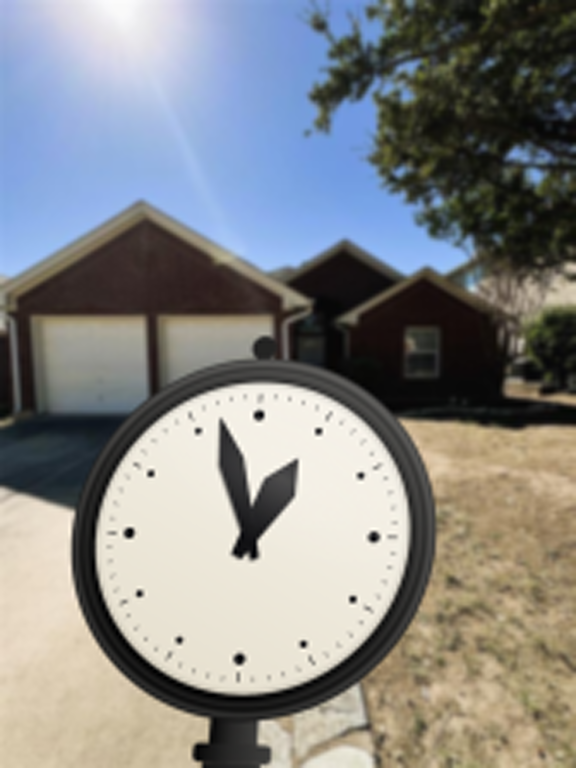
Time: {"hour": 12, "minute": 57}
